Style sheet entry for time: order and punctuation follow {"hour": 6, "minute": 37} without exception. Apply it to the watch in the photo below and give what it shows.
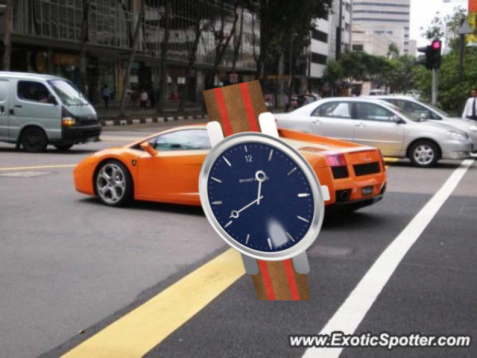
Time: {"hour": 12, "minute": 41}
